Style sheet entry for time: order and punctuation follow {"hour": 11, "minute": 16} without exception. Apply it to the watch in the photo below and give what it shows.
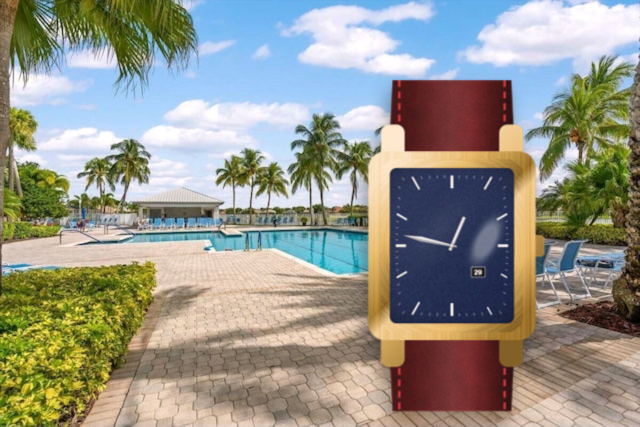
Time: {"hour": 12, "minute": 47}
